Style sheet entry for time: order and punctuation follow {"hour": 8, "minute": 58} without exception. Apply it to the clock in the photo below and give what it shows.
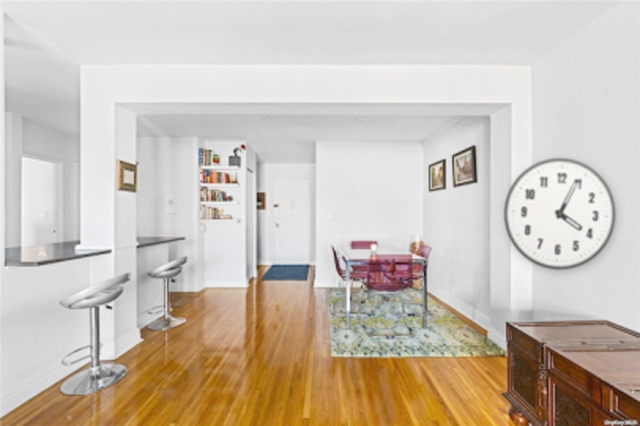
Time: {"hour": 4, "minute": 4}
